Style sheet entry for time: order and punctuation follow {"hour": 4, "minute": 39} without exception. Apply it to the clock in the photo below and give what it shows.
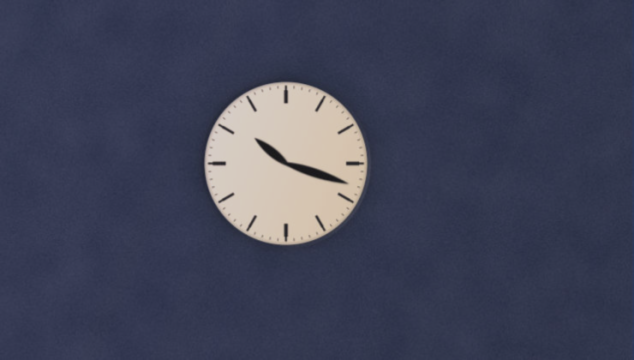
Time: {"hour": 10, "minute": 18}
